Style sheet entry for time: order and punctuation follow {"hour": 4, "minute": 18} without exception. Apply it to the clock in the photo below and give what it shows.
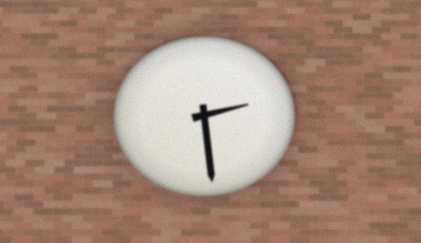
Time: {"hour": 2, "minute": 29}
